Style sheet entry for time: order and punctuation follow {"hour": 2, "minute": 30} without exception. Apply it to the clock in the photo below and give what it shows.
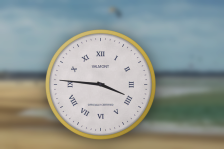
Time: {"hour": 3, "minute": 46}
